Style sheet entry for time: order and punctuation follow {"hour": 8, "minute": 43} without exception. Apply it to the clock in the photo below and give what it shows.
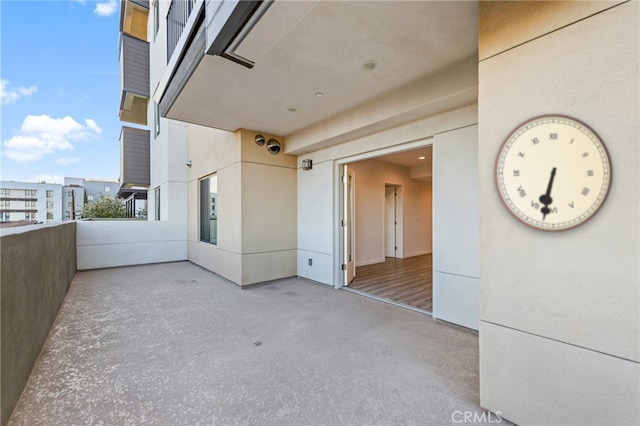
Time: {"hour": 6, "minute": 32}
